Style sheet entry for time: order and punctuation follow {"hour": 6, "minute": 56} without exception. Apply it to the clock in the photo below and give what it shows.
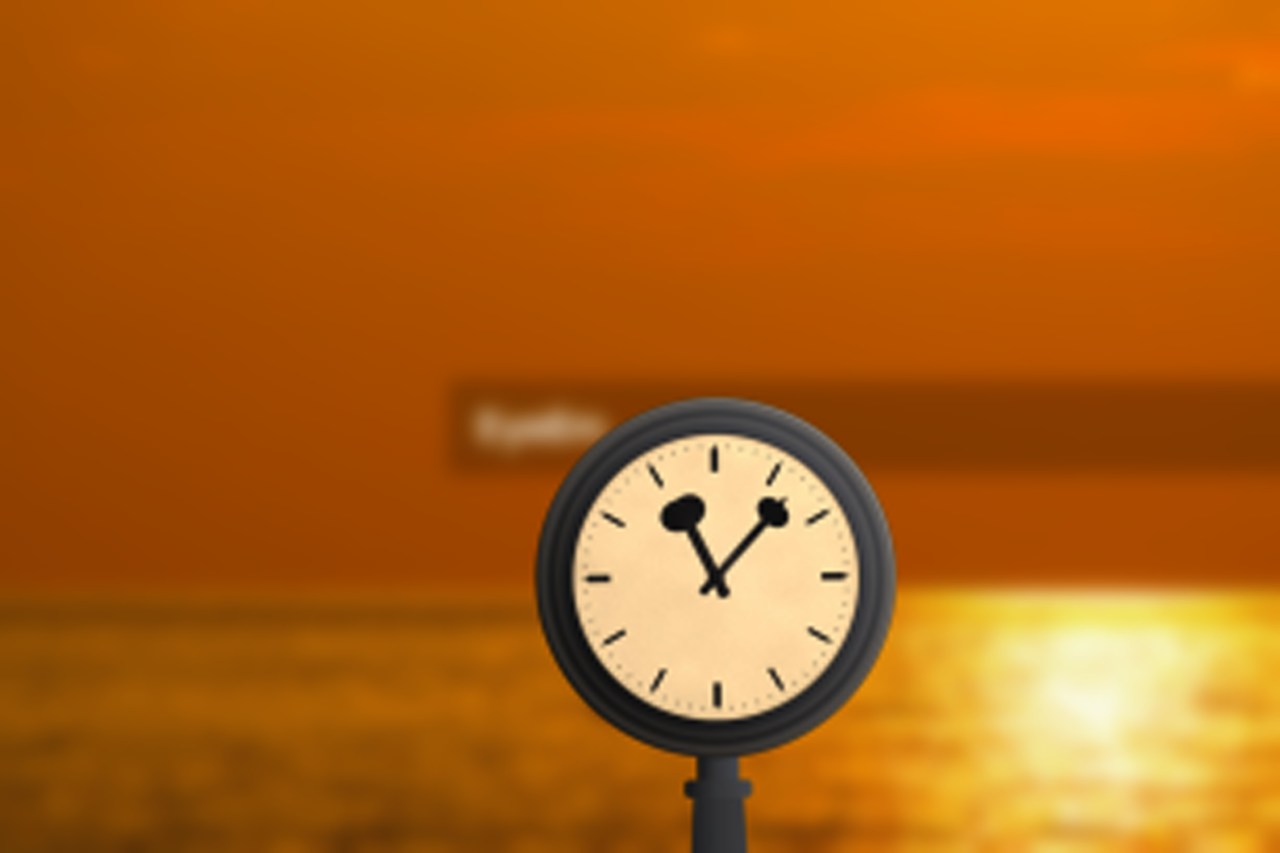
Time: {"hour": 11, "minute": 7}
